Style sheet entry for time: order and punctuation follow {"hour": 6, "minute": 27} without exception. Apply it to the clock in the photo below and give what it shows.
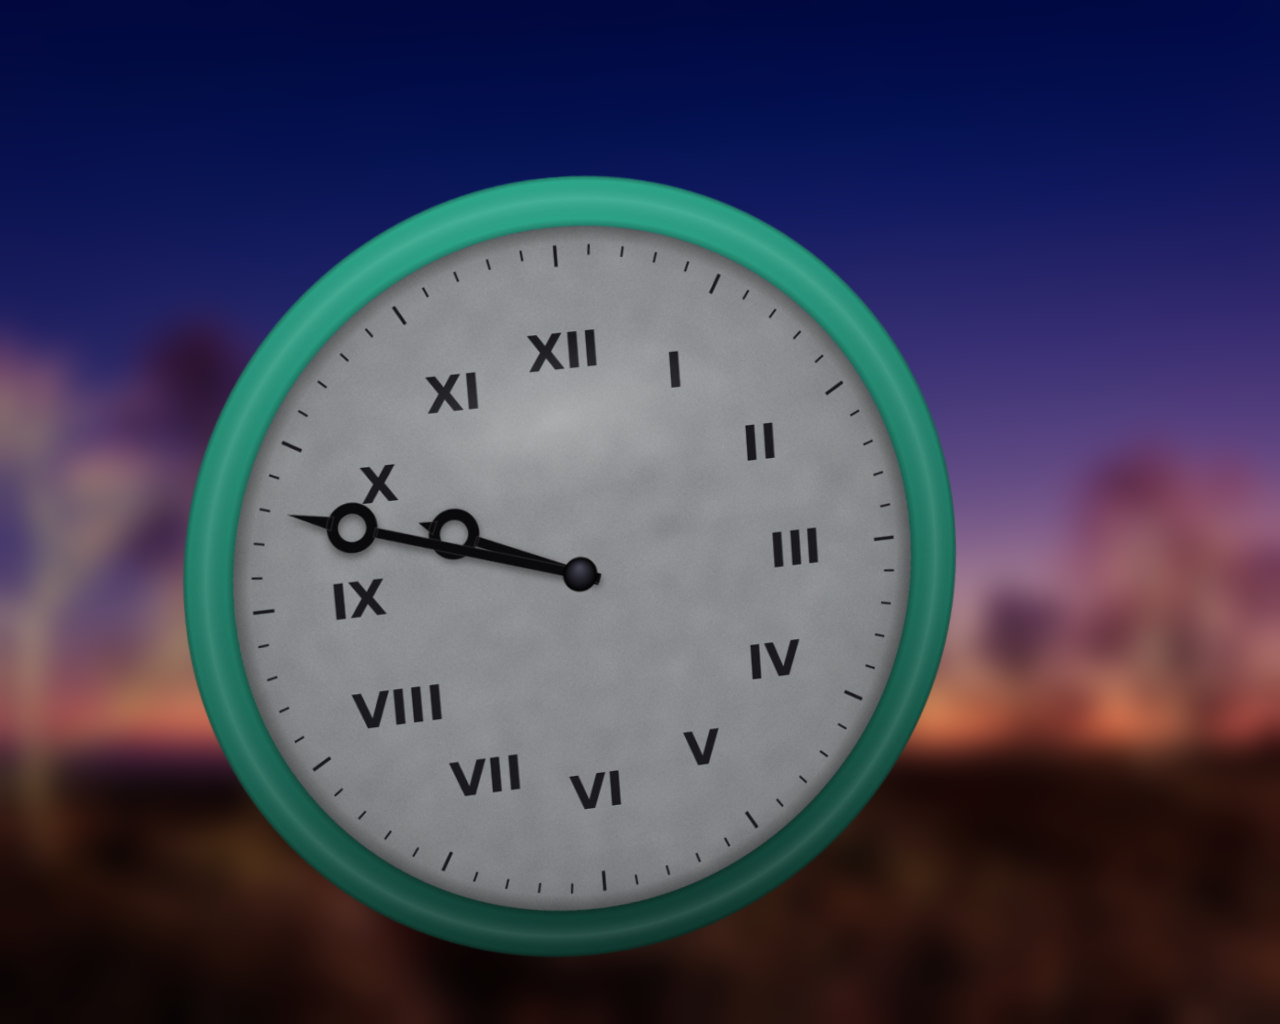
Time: {"hour": 9, "minute": 48}
